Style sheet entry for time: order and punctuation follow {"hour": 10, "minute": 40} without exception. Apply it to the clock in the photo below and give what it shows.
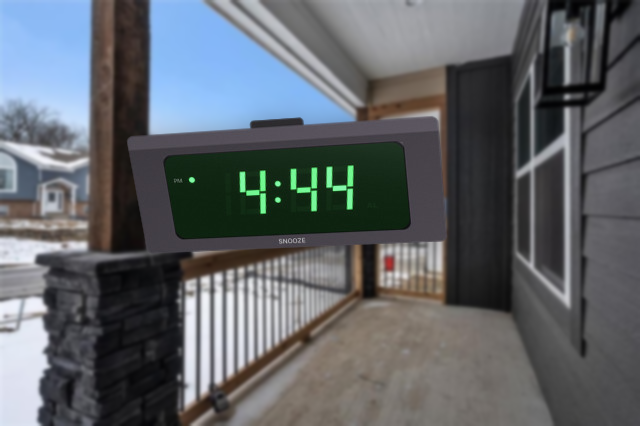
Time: {"hour": 4, "minute": 44}
